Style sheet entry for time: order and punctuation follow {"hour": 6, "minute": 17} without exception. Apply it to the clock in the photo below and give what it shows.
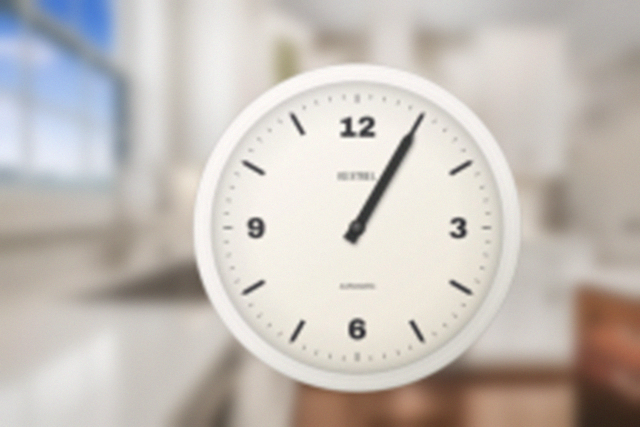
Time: {"hour": 1, "minute": 5}
